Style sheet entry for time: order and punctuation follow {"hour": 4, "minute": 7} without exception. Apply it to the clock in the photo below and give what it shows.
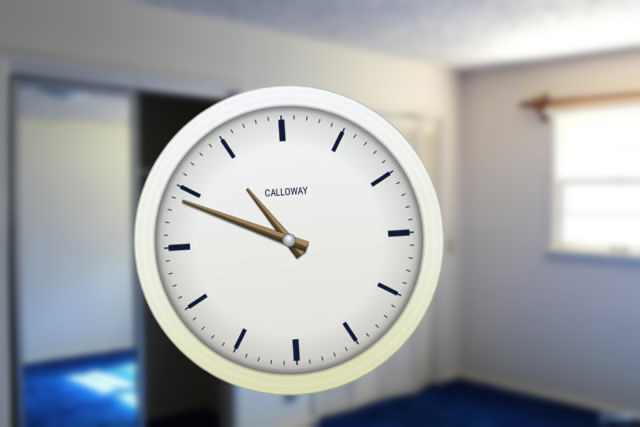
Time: {"hour": 10, "minute": 49}
